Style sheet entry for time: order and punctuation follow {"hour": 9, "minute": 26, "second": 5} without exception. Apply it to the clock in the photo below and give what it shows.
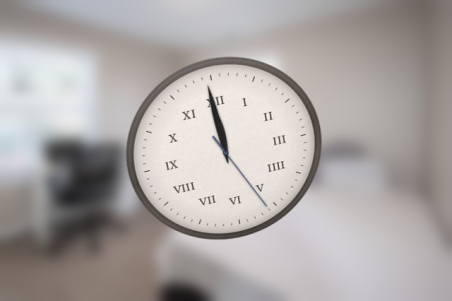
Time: {"hour": 11, "minute": 59, "second": 26}
